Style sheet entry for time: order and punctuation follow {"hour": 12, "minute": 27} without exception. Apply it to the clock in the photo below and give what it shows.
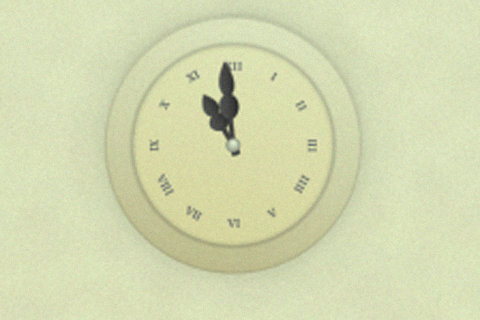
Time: {"hour": 10, "minute": 59}
